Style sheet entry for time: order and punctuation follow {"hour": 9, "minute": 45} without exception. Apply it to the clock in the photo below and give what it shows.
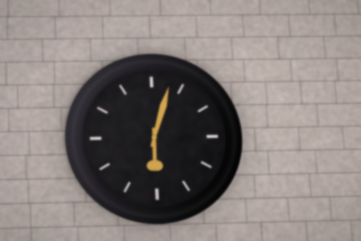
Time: {"hour": 6, "minute": 3}
